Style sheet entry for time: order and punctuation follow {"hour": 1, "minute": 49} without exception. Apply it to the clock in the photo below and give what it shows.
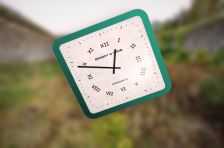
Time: {"hour": 12, "minute": 49}
